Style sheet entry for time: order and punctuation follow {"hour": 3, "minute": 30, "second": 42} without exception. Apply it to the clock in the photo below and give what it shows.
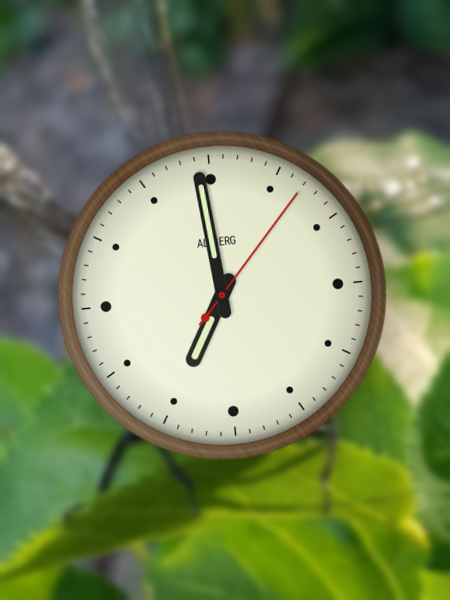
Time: {"hour": 6, "minute": 59, "second": 7}
